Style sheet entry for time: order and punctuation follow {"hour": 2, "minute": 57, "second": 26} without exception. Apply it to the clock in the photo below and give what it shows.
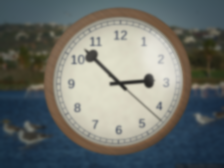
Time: {"hour": 2, "minute": 52, "second": 22}
